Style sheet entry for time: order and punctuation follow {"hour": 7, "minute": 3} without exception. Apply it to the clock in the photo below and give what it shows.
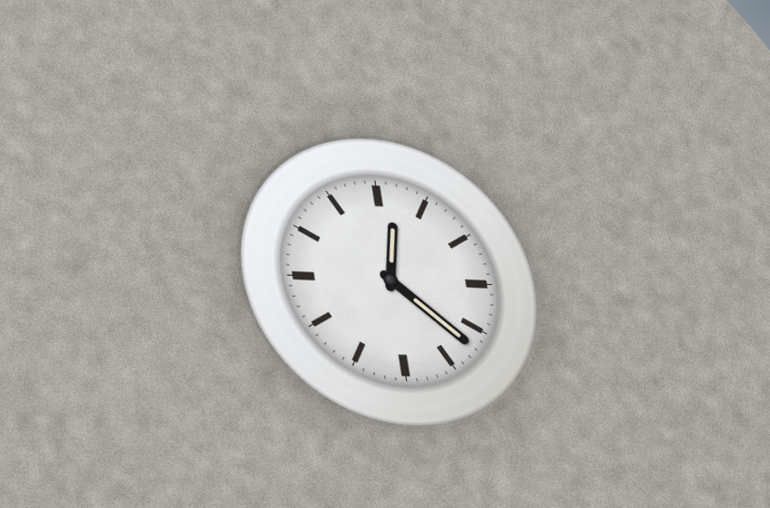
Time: {"hour": 12, "minute": 22}
